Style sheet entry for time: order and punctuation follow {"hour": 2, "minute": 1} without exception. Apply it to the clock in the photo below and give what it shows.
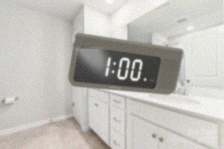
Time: {"hour": 1, "minute": 0}
